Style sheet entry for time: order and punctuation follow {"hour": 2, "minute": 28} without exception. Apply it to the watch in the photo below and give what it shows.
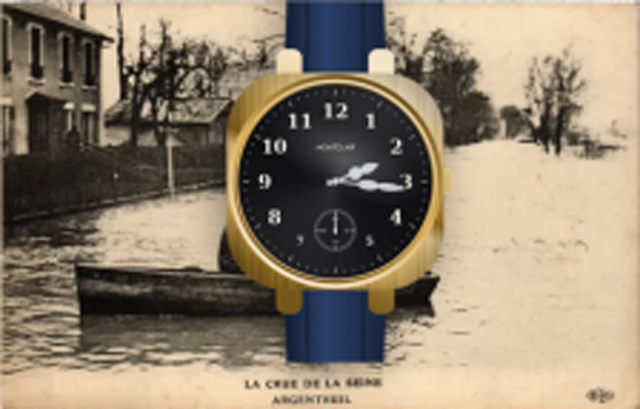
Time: {"hour": 2, "minute": 16}
